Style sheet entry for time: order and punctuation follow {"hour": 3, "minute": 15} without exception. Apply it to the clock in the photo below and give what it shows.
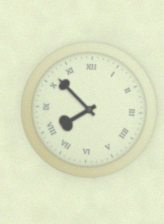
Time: {"hour": 7, "minute": 52}
